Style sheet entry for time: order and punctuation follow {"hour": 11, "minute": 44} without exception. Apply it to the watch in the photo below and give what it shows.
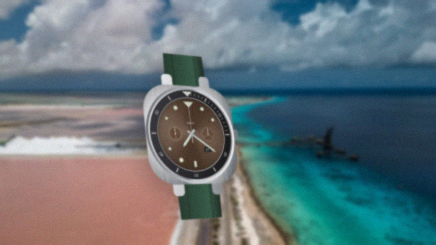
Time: {"hour": 7, "minute": 21}
